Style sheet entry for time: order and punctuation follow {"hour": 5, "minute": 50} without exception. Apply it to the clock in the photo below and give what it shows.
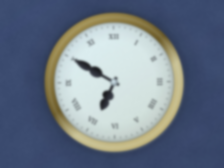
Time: {"hour": 6, "minute": 50}
